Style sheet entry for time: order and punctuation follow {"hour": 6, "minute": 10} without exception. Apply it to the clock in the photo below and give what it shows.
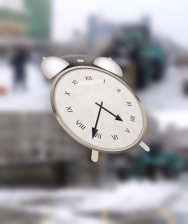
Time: {"hour": 4, "minute": 36}
